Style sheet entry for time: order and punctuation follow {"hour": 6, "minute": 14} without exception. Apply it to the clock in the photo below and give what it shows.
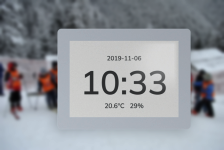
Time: {"hour": 10, "minute": 33}
